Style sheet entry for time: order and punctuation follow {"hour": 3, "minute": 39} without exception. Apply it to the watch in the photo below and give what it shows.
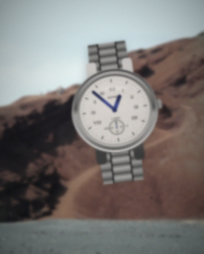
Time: {"hour": 12, "minute": 53}
